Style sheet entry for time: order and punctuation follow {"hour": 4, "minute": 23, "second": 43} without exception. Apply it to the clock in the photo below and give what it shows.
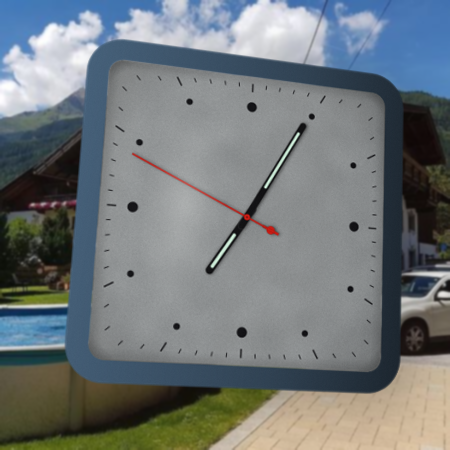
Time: {"hour": 7, "minute": 4, "second": 49}
